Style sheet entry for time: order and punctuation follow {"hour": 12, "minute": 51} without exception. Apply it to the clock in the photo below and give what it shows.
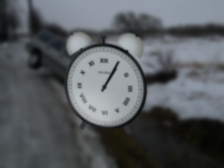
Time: {"hour": 1, "minute": 5}
